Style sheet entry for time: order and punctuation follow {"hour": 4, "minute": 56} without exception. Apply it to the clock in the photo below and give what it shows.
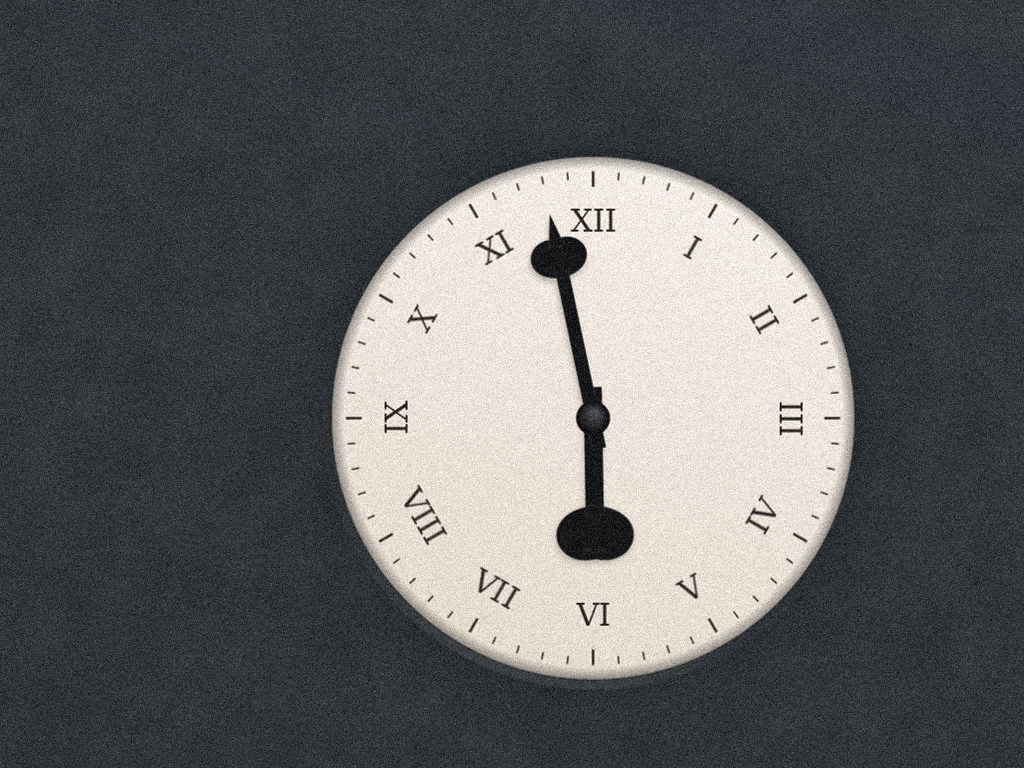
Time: {"hour": 5, "minute": 58}
